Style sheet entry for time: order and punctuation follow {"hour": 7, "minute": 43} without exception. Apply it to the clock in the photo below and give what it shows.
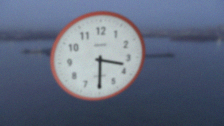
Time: {"hour": 3, "minute": 30}
